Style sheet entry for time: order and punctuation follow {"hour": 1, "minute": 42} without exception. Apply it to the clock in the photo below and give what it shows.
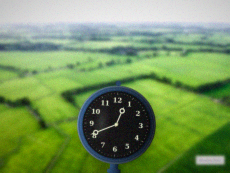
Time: {"hour": 12, "minute": 41}
